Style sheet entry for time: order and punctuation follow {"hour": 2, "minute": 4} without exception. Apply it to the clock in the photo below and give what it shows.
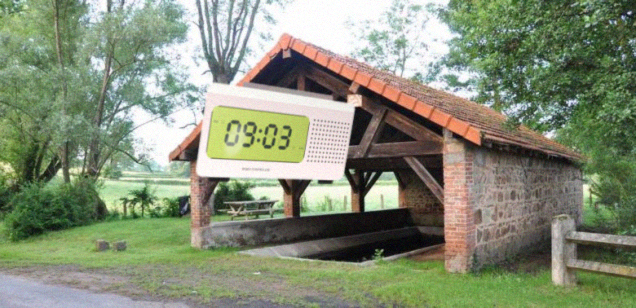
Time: {"hour": 9, "minute": 3}
